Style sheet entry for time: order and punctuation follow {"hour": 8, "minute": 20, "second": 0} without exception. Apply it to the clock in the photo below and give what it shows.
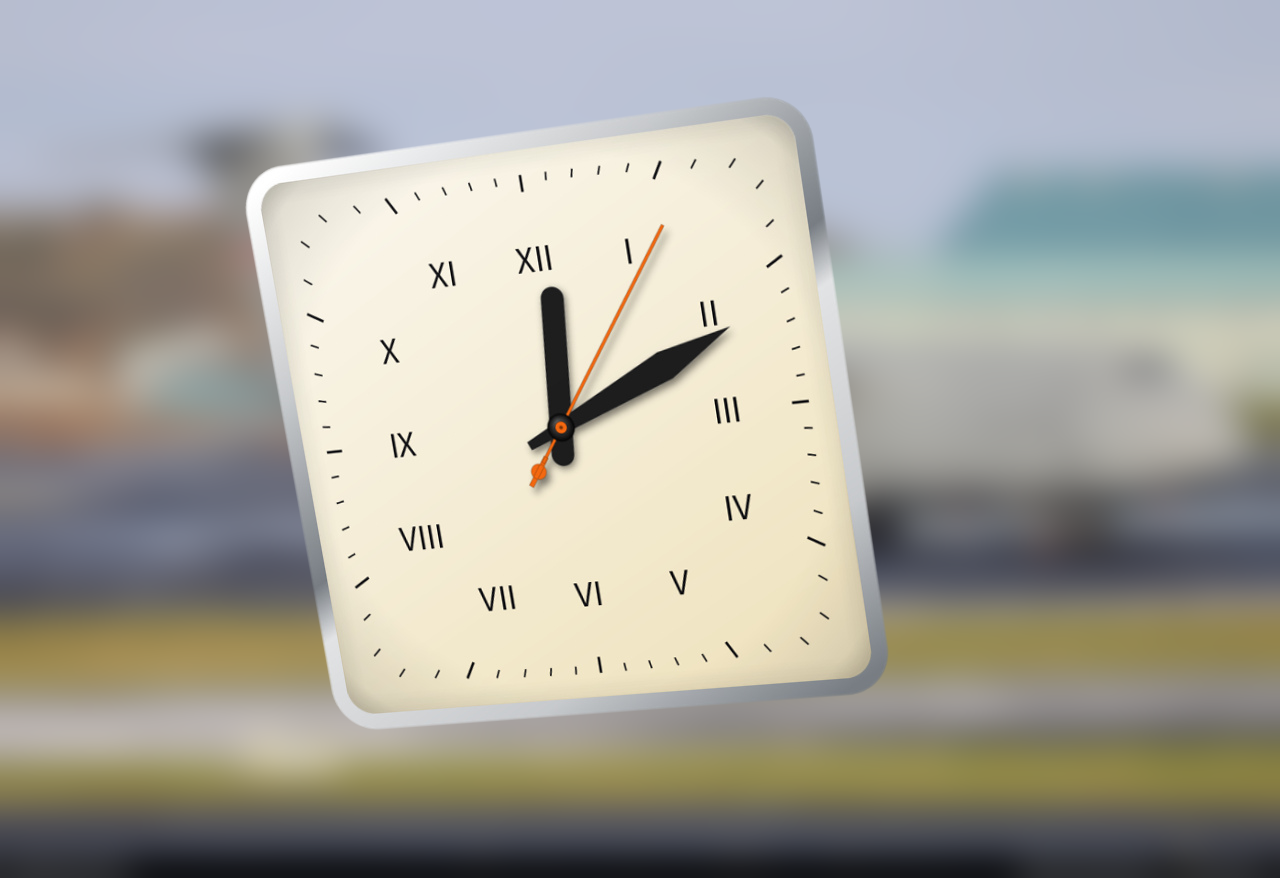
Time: {"hour": 12, "minute": 11, "second": 6}
